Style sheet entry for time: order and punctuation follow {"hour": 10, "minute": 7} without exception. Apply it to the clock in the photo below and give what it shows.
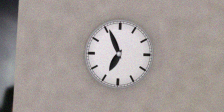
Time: {"hour": 6, "minute": 56}
